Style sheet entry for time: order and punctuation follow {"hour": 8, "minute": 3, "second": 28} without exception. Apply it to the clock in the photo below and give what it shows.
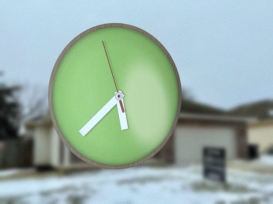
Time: {"hour": 5, "minute": 37, "second": 57}
